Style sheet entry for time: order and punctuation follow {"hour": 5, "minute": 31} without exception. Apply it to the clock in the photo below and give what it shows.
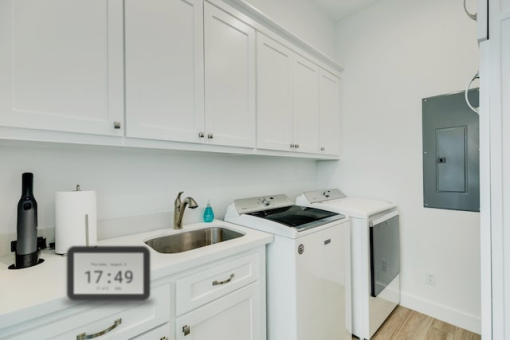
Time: {"hour": 17, "minute": 49}
